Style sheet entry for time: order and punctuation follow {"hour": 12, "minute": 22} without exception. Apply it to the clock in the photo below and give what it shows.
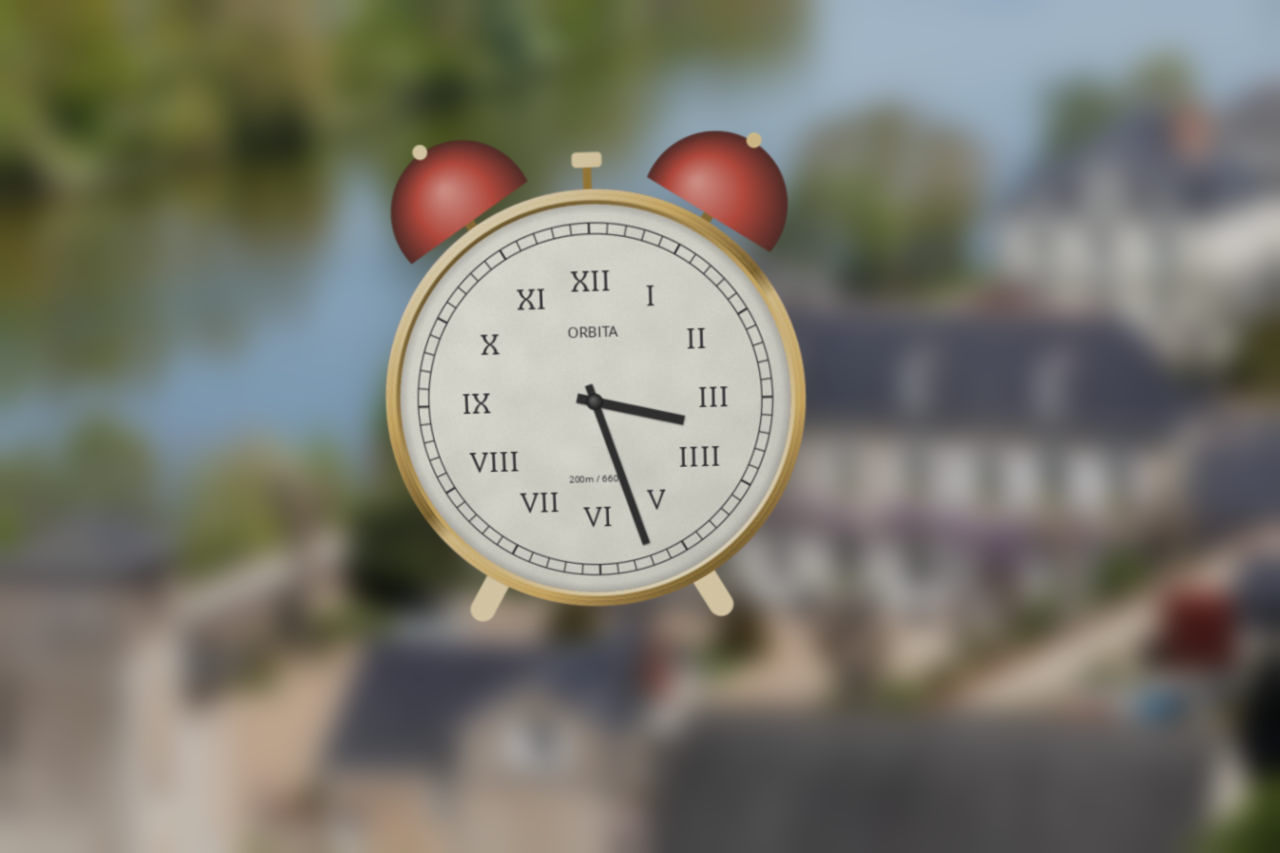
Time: {"hour": 3, "minute": 27}
